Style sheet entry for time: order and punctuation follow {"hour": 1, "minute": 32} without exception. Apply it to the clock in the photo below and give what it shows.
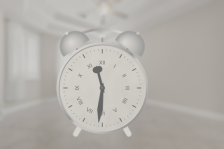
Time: {"hour": 11, "minute": 31}
